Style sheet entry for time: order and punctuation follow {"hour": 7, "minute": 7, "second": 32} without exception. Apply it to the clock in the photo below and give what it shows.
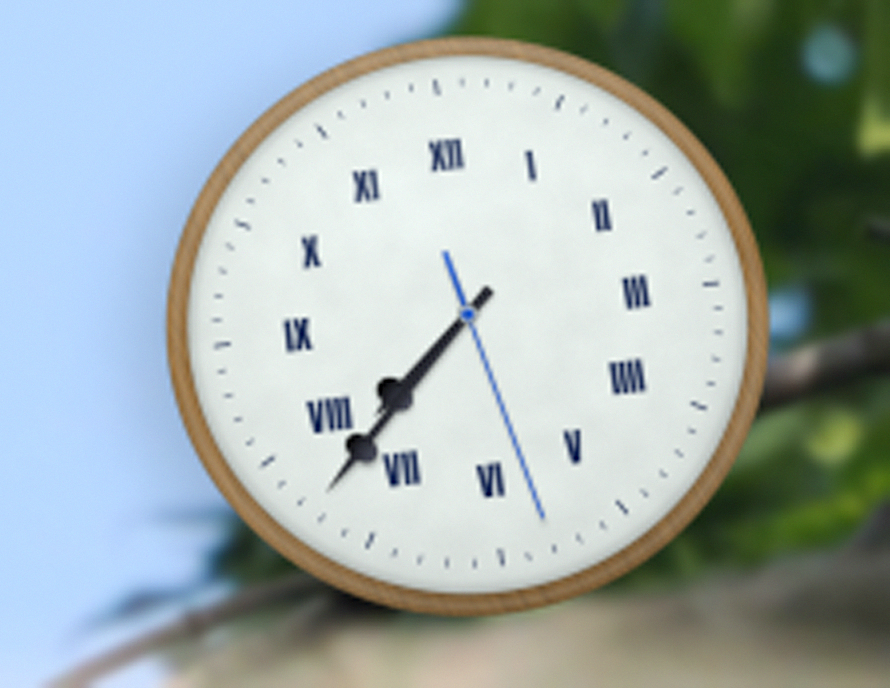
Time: {"hour": 7, "minute": 37, "second": 28}
